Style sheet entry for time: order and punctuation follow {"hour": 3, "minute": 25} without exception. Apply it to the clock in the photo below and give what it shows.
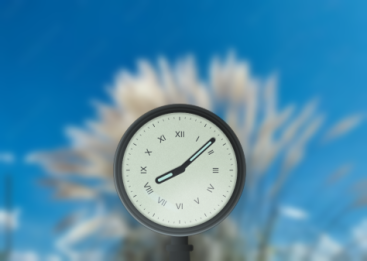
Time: {"hour": 8, "minute": 8}
